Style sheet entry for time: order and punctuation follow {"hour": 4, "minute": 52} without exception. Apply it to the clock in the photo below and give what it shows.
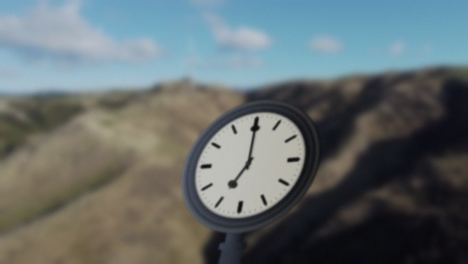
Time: {"hour": 7, "minute": 0}
